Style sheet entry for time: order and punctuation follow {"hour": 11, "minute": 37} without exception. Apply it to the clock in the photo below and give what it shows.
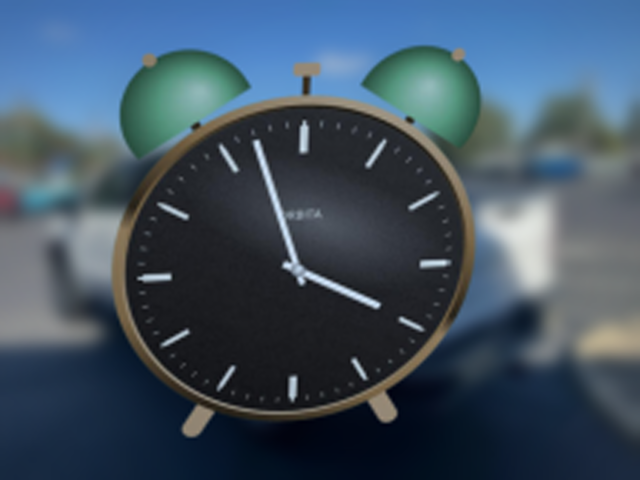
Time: {"hour": 3, "minute": 57}
